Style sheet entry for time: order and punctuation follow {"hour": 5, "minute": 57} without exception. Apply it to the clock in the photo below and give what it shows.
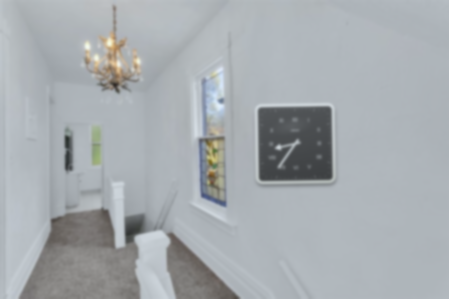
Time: {"hour": 8, "minute": 36}
